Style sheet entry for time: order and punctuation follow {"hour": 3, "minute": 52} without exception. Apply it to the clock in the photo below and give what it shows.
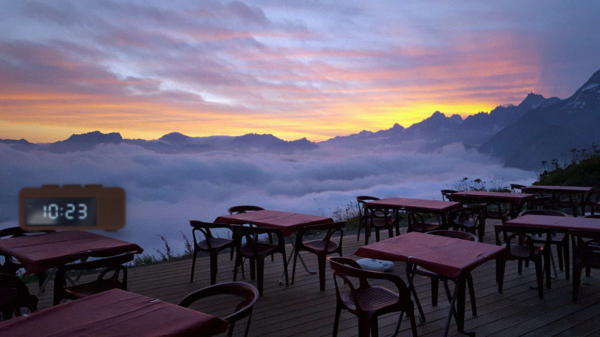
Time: {"hour": 10, "minute": 23}
